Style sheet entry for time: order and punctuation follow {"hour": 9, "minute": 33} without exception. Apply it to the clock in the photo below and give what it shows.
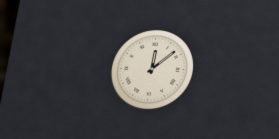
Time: {"hour": 12, "minute": 8}
